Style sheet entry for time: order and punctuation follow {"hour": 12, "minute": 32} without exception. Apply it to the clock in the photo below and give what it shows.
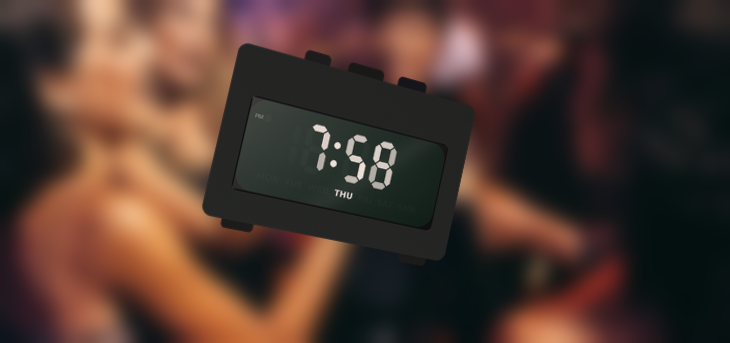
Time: {"hour": 7, "minute": 58}
